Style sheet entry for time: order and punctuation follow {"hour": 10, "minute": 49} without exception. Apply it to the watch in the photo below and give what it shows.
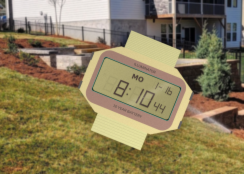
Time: {"hour": 8, "minute": 10}
